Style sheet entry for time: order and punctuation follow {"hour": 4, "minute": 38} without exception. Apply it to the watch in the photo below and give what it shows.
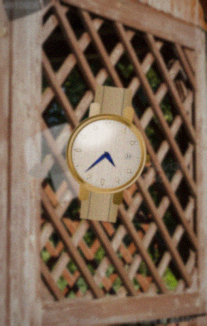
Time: {"hour": 4, "minute": 37}
